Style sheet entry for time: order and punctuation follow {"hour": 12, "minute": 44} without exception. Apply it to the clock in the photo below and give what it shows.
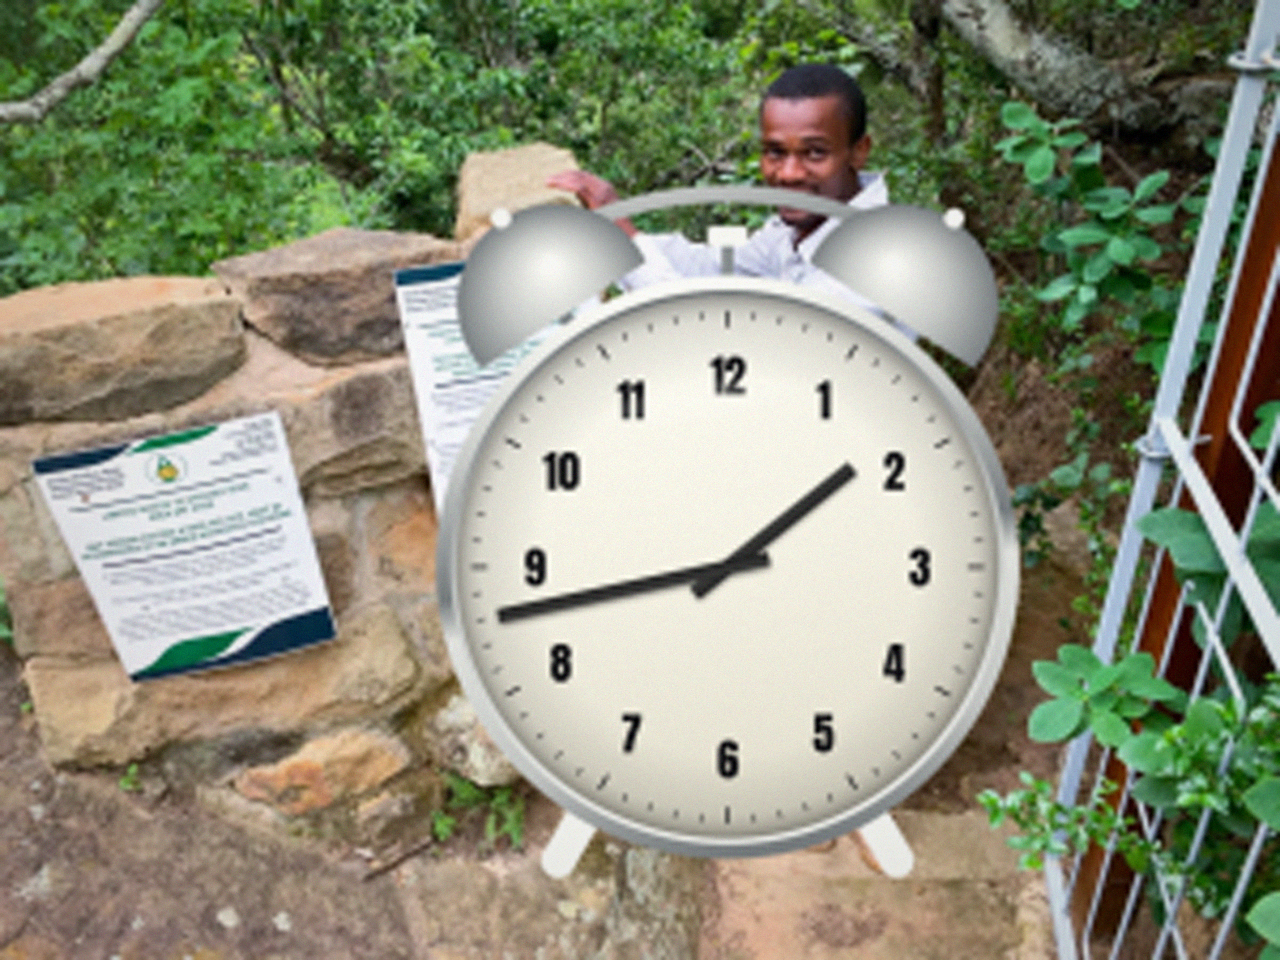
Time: {"hour": 1, "minute": 43}
